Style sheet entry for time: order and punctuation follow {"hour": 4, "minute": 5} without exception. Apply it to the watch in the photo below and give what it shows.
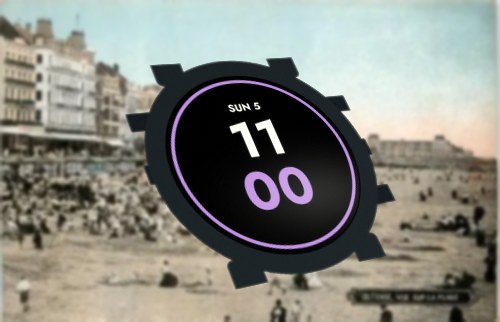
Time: {"hour": 11, "minute": 0}
